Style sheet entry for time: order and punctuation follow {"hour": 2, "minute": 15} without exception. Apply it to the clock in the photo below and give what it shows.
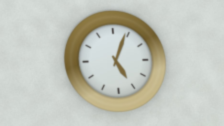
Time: {"hour": 5, "minute": 4}
